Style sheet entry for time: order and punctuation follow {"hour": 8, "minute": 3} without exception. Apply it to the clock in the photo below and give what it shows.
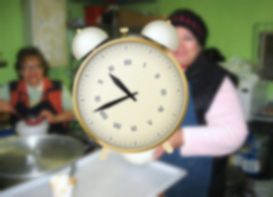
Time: {"hour": 10, "minute": 42}
